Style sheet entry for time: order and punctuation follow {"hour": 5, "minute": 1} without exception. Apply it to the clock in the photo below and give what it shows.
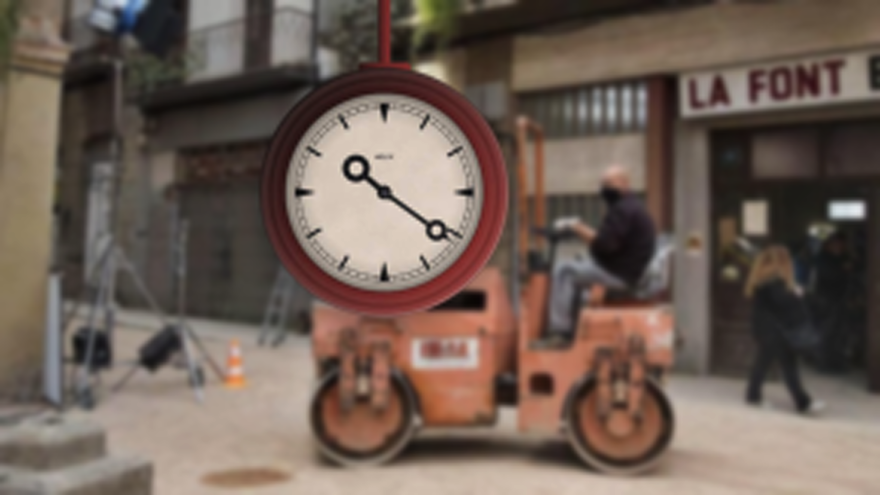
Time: {"hour": 10, "minute": 21}
